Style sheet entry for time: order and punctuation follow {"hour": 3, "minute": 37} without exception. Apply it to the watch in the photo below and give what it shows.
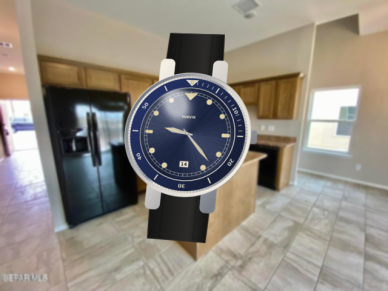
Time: {"hour": 9, "minute": 23}
